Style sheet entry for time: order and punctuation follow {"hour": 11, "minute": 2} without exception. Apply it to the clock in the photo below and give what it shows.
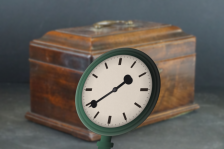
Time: {"hour": 1, "minute": 39}
